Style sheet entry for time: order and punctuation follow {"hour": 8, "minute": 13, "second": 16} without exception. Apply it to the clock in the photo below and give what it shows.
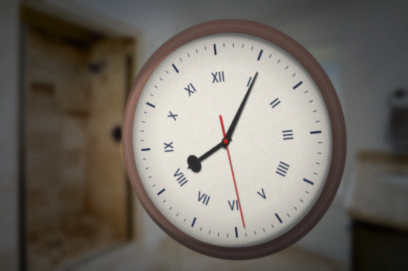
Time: {"hour": 8, "minute": 5, "second": 29}
